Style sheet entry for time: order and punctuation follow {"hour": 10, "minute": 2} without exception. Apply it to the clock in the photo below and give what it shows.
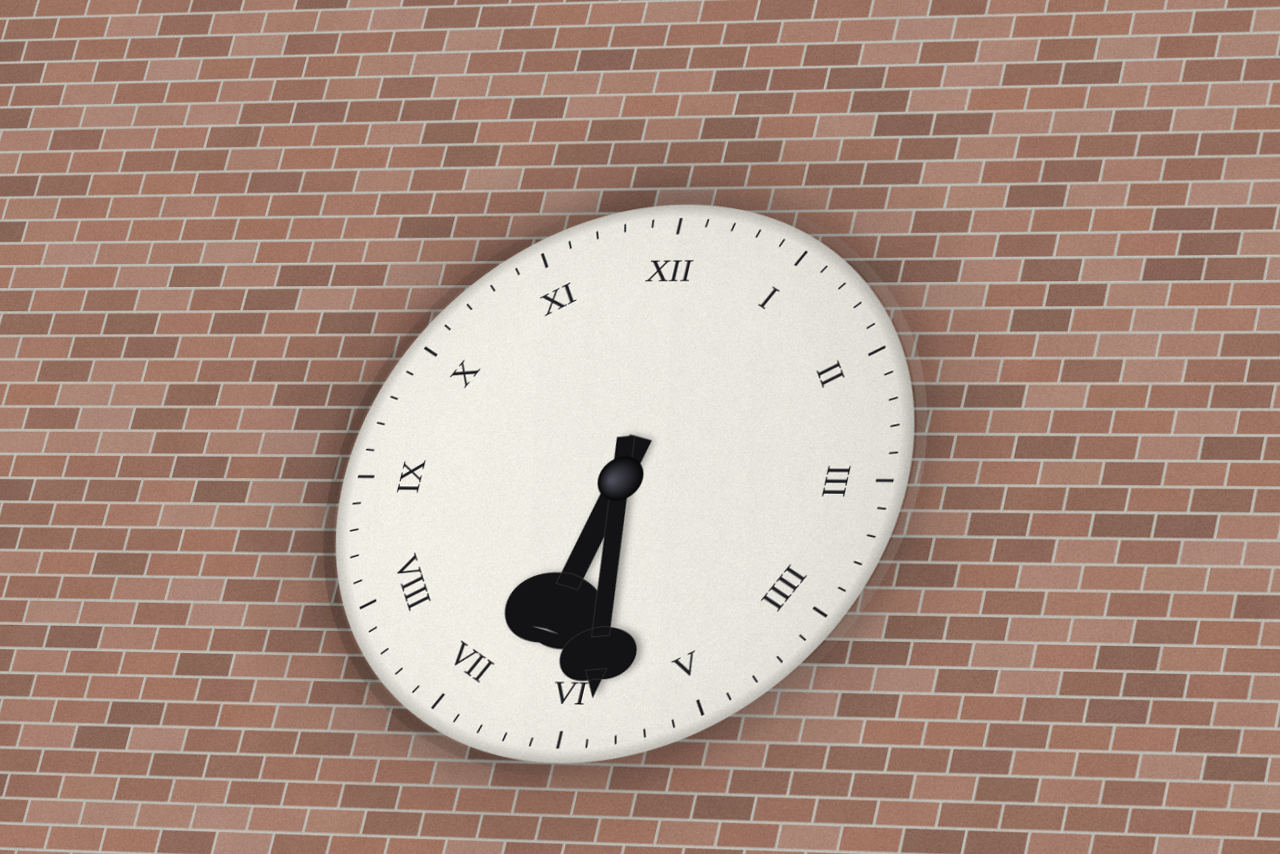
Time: {"hour": 6, "minute": 29}
